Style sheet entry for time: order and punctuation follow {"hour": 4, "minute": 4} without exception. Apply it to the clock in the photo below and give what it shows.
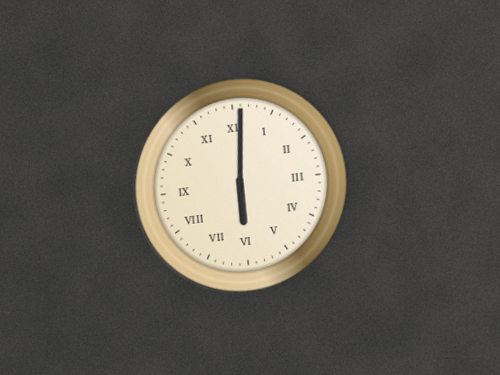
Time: {"hour": 6, "minute": 1}
